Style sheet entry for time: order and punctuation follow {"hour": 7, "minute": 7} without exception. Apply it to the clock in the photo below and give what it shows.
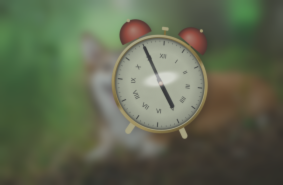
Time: {"hour": 4, "minute": 55}
